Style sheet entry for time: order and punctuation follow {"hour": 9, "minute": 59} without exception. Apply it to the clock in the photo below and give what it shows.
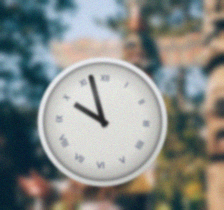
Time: {"hour": 9, "minute": 57}
